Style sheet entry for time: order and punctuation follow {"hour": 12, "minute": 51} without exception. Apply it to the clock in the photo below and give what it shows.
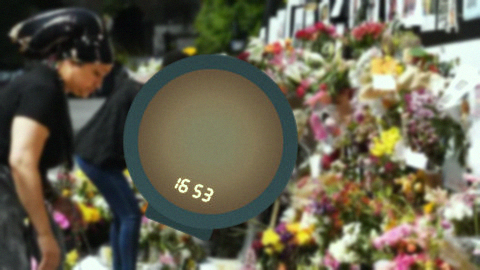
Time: {"hour": 16, "minute": 53}
